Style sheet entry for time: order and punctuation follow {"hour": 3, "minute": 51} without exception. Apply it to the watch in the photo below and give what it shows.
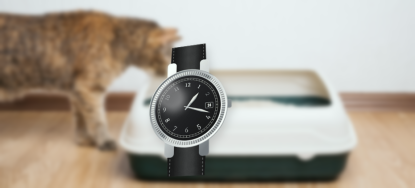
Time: {"hour": 1, "minute": 18}
